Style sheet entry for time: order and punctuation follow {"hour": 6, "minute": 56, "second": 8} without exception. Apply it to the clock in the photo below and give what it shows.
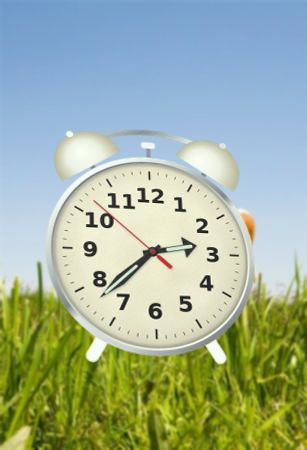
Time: {"hour": 2, "minute": 37, "second": 52}
